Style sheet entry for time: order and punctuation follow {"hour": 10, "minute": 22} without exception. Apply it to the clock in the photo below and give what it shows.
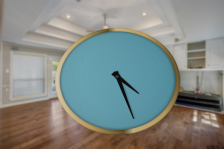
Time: {"hour": 4, "minute": 27}
